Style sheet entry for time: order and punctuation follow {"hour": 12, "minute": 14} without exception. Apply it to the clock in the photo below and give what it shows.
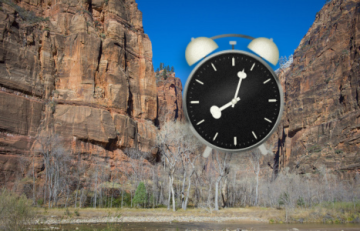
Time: {"hour": 8, "minute": 3}
